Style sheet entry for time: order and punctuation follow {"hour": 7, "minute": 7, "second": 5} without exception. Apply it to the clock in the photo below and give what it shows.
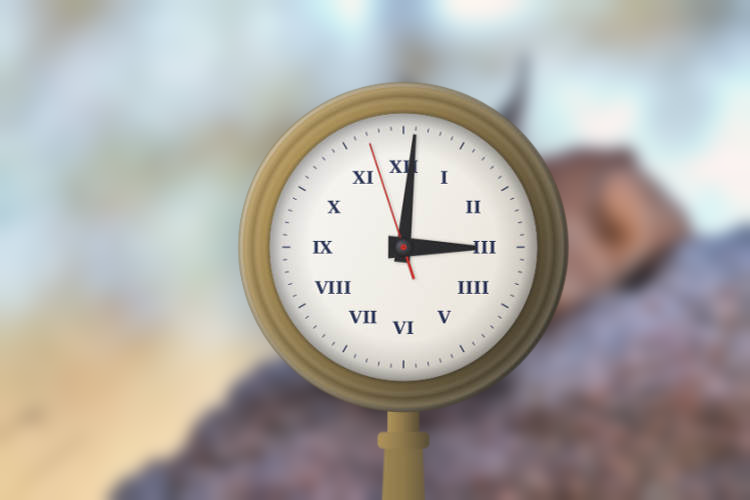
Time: {"hour": 3, "minute": 0, "second": 57}
